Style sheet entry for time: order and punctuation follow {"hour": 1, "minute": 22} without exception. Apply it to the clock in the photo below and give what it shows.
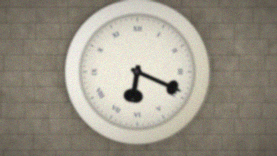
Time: {"hour": 6, "minute": 19}
